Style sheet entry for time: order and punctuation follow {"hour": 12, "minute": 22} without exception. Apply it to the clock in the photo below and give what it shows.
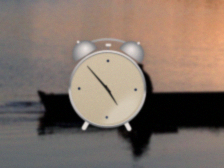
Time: {"hour": 4, "minute": 53}
